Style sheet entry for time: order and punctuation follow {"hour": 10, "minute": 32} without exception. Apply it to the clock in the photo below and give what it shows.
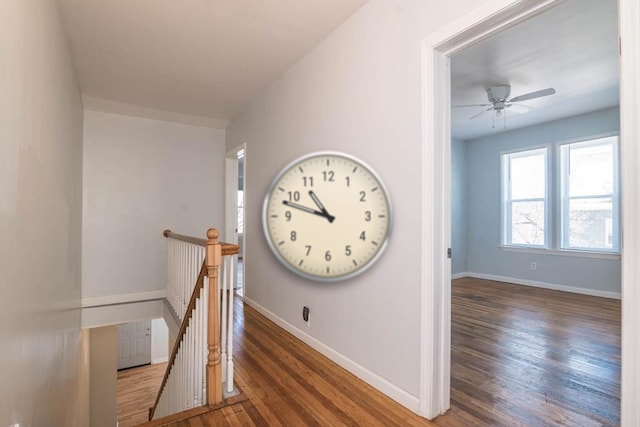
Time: {"hour": 10, "minute": 48}
